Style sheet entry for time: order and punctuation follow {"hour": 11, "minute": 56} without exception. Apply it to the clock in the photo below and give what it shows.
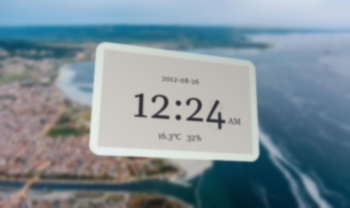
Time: {"hour": 12, "minute": 24}
